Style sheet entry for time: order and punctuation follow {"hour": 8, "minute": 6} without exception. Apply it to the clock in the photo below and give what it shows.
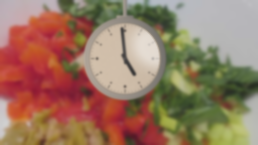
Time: {"hour": 4, "minute": 59}
